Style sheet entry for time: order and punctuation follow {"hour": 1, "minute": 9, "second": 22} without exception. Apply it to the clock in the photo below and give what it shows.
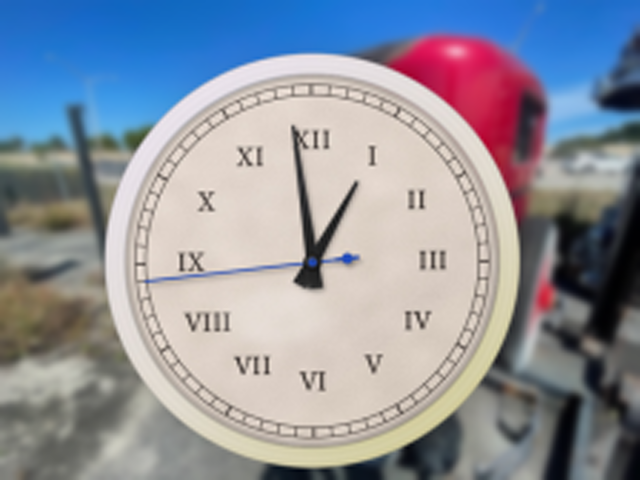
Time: {"hour": 12, "minute": 58, "second": 44}
